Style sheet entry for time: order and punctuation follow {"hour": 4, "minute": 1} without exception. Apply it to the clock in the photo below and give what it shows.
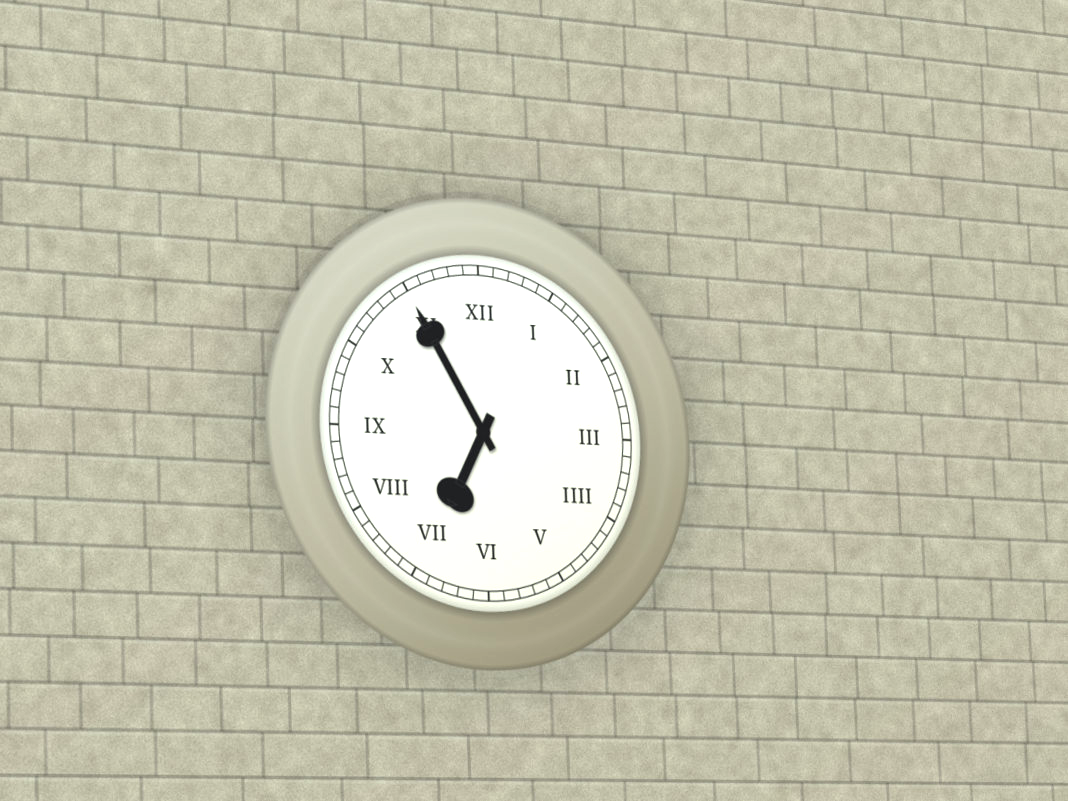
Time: {"hour": 6, "minute": 55}
